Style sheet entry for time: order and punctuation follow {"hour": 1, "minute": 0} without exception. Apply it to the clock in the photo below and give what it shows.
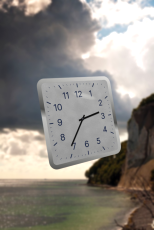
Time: {"hour": 2, "minute": 36}
